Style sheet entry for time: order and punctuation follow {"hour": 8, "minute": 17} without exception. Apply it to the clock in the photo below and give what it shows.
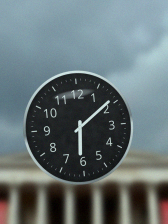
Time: {"hour": 6, "minute": 9}
